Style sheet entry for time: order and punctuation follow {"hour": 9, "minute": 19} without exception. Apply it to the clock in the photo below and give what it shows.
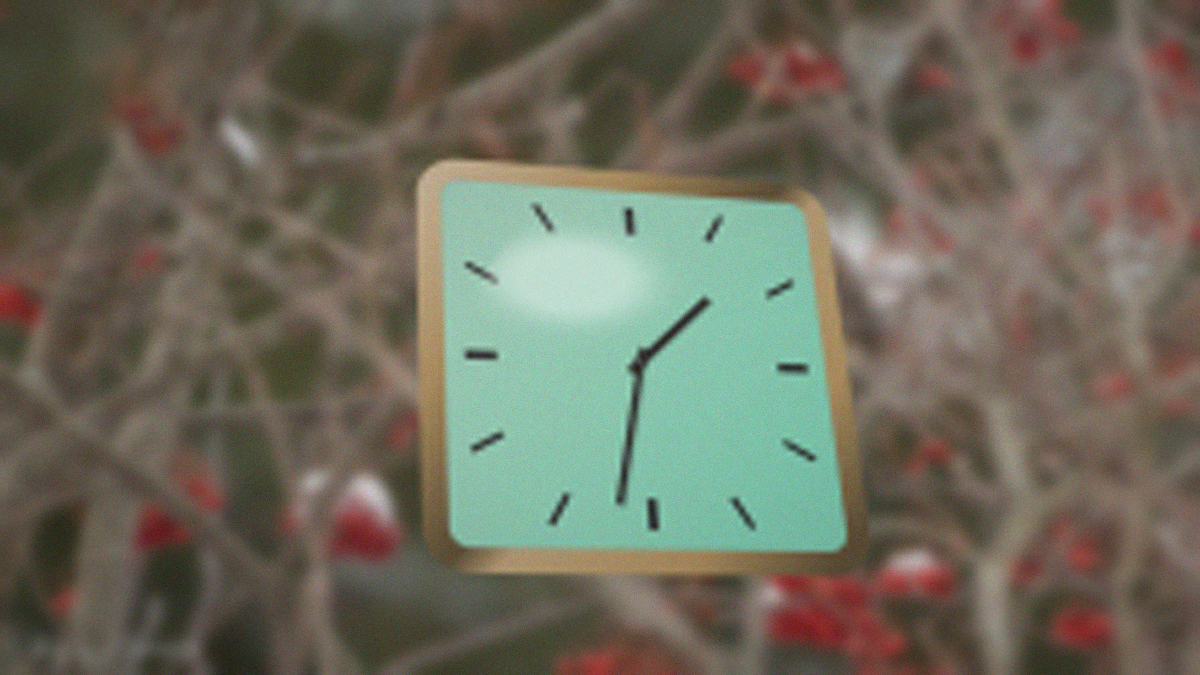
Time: {"hour": 1, "minute": 32}
